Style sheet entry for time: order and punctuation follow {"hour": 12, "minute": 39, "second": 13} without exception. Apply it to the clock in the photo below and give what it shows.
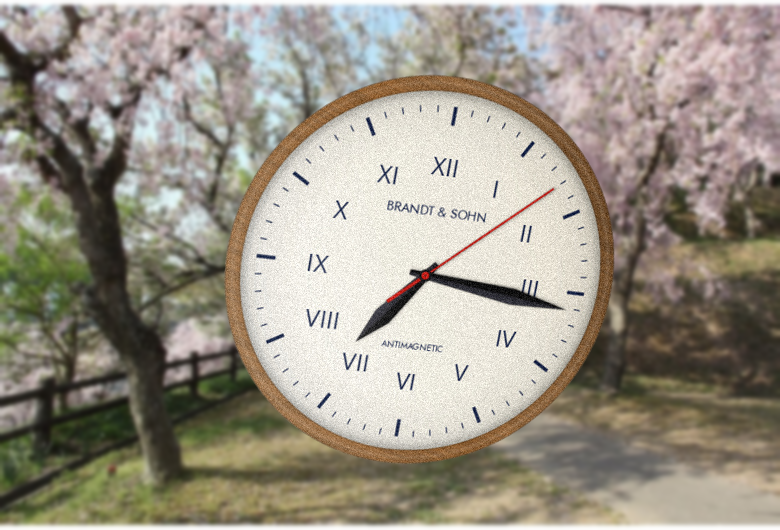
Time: {"hour": 7, "minute": 16, "second": 8}
